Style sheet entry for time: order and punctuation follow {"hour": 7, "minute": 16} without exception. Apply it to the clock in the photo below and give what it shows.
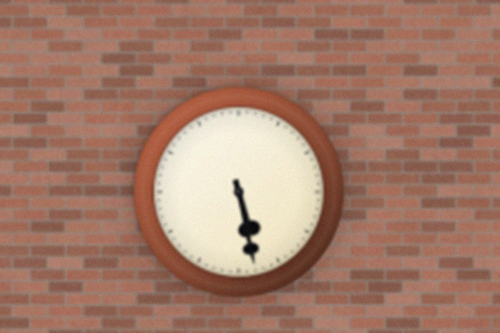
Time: {"hour": 5, "minute": 28}
